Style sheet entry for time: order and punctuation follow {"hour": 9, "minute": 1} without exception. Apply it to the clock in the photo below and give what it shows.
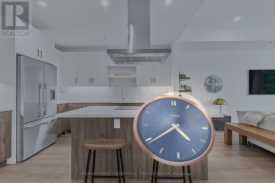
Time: {"hour": 4, "minute": 39}
